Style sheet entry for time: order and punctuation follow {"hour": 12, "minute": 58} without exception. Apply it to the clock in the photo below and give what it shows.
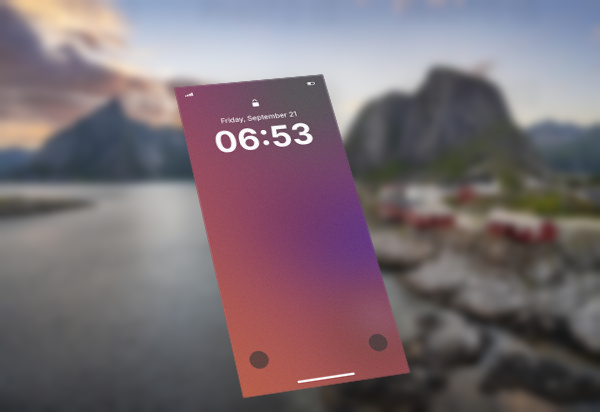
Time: {"hour": 6, "minute": 53}
